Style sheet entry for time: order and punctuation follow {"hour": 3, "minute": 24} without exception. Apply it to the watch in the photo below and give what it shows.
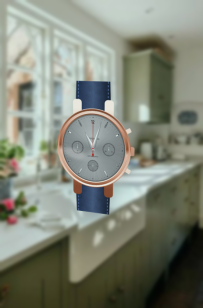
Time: {"hour": 11, "minute": 3}
